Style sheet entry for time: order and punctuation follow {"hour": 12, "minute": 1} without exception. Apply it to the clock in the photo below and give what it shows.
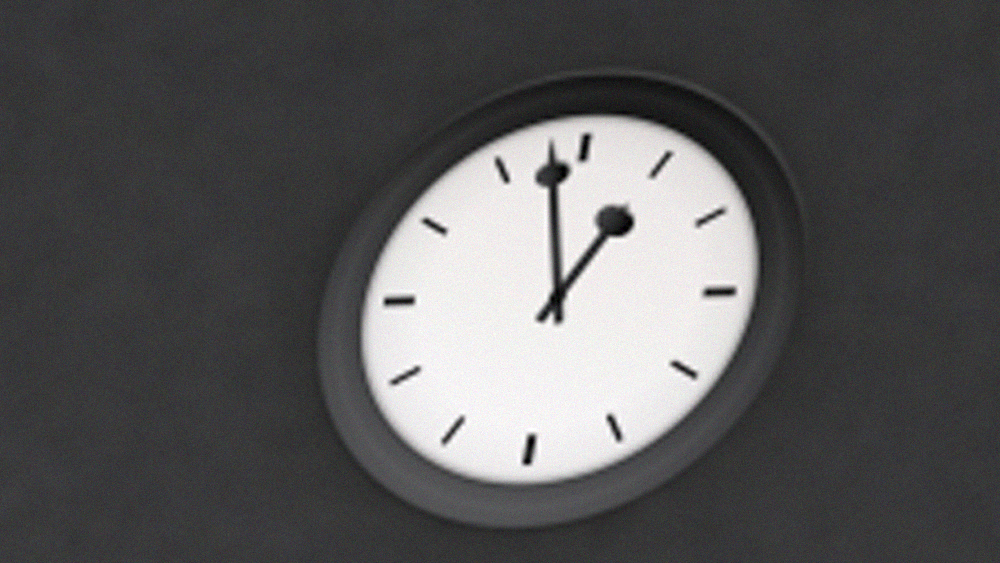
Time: {"hour": 12, "minute": 58}
